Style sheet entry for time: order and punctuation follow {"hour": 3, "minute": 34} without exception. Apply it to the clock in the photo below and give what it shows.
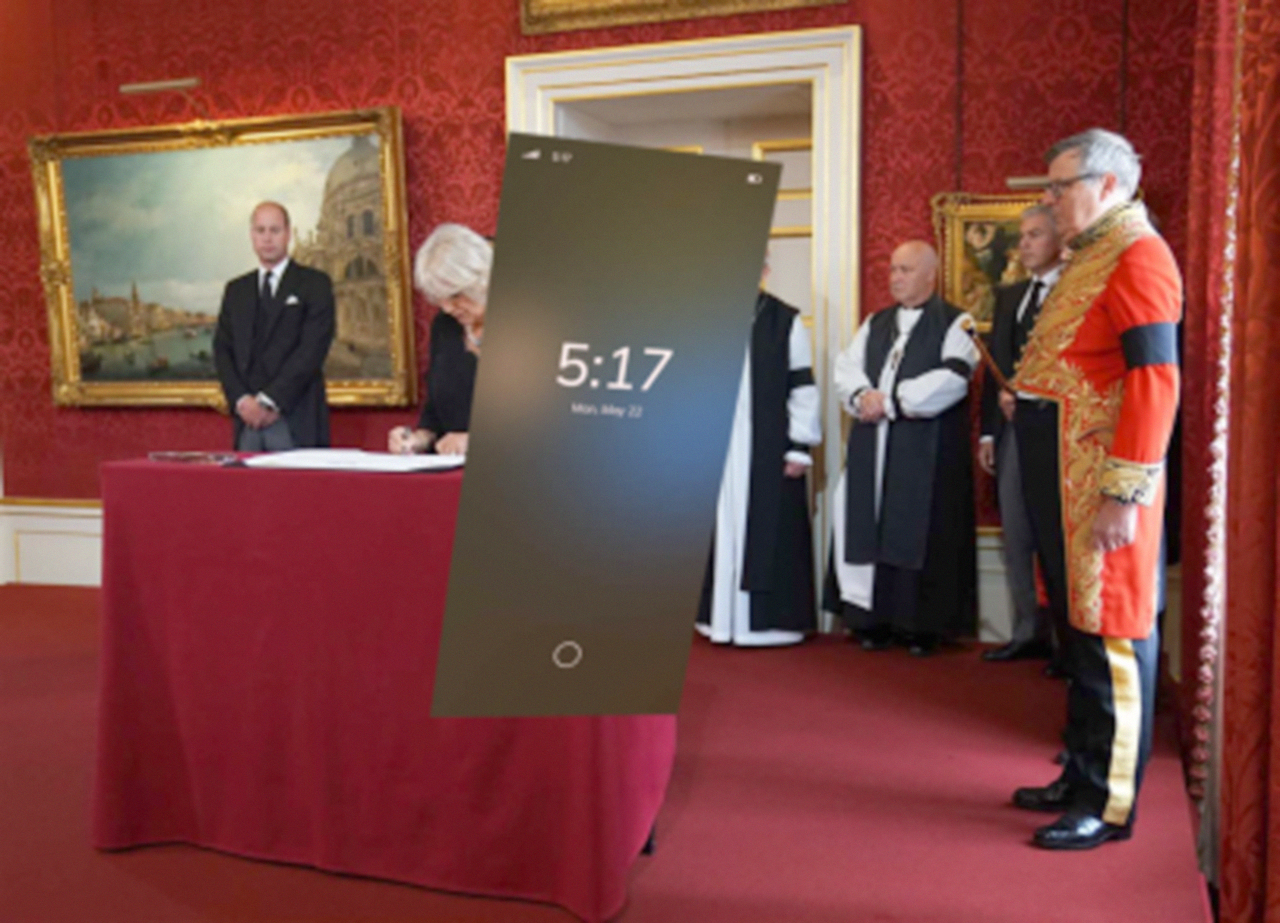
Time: {"hour": 5, "minute": 17}
